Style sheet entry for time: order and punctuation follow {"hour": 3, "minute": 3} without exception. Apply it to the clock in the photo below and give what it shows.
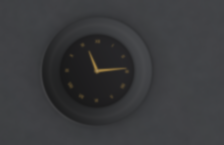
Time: {"hour": 11, "minute": 14}
